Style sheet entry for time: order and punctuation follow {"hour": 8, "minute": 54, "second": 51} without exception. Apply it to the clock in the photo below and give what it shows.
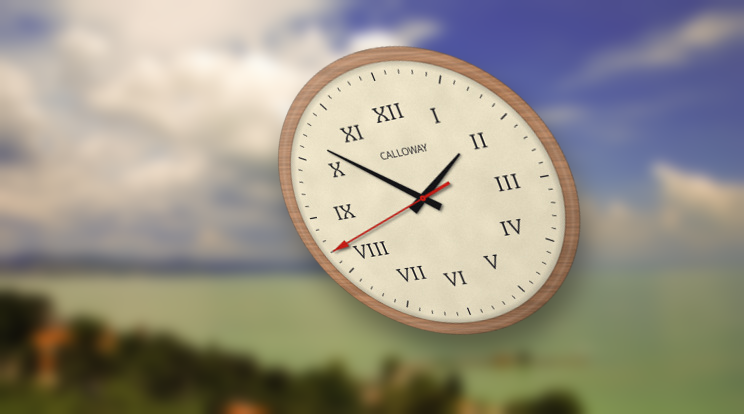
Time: {"hour": 1, "minute": 51, "second": 42}
